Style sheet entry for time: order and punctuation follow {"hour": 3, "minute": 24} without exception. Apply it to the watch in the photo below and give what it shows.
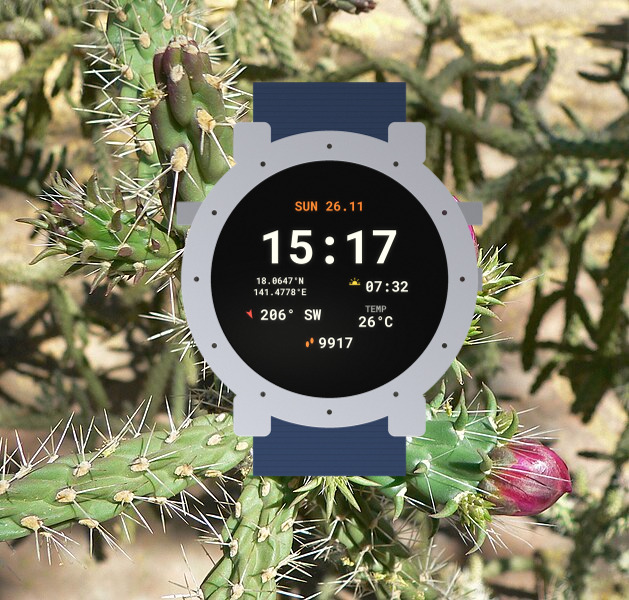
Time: {"hour": 15, "minute": 17}
